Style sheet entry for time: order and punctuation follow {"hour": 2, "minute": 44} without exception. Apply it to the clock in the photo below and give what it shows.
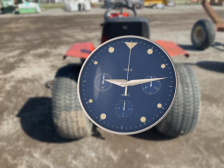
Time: {"hour": 9, "minute": 13}
